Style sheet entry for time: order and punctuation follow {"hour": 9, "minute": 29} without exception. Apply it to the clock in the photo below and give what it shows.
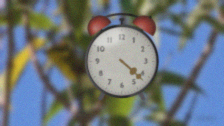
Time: {"hour": 4, "minute": 22}
